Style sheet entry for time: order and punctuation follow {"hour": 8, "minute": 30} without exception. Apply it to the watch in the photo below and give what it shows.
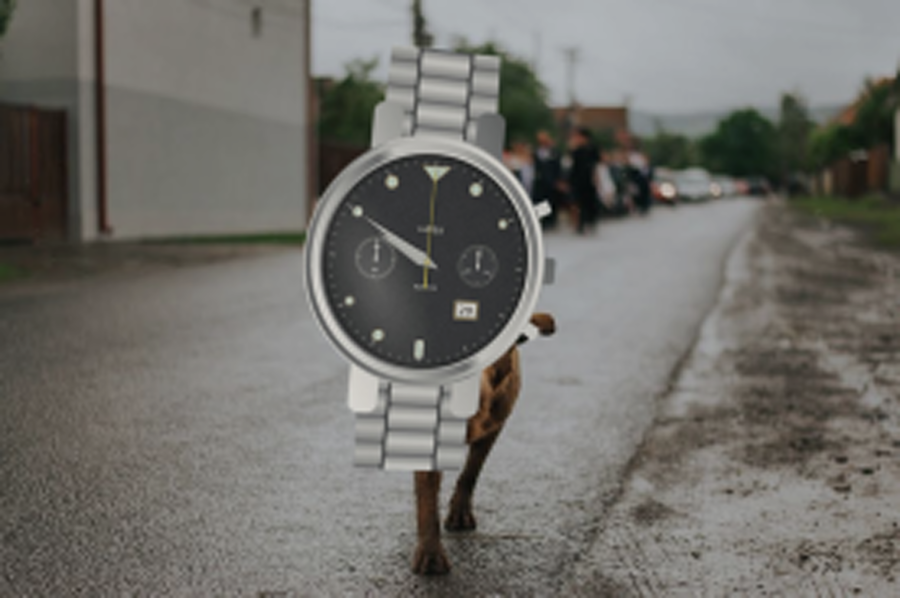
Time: {"hour": 9, "minute": 50}
